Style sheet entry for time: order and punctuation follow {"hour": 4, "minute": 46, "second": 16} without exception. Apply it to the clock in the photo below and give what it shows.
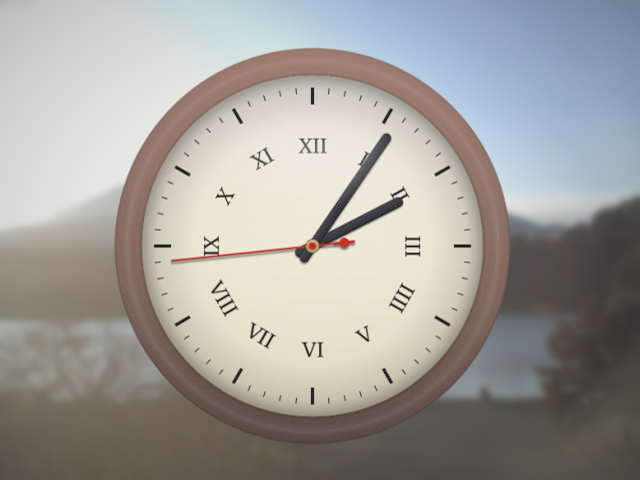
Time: {"hour": 2, "minute": 5, "second": 44}
